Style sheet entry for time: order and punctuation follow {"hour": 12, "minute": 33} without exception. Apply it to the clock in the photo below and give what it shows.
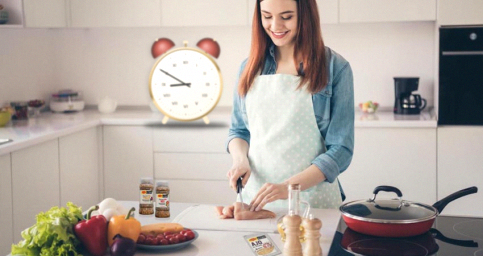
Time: {"hour": 8, "minute": 50}
